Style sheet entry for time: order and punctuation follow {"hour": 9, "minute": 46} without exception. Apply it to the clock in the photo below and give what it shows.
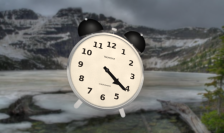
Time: {"hour": 4, "minute": 21}
